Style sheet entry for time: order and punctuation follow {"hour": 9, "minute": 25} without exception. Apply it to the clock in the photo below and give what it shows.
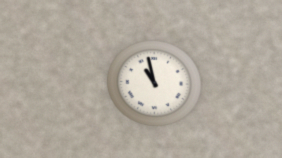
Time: {"hour": 10, "minute": 58}
